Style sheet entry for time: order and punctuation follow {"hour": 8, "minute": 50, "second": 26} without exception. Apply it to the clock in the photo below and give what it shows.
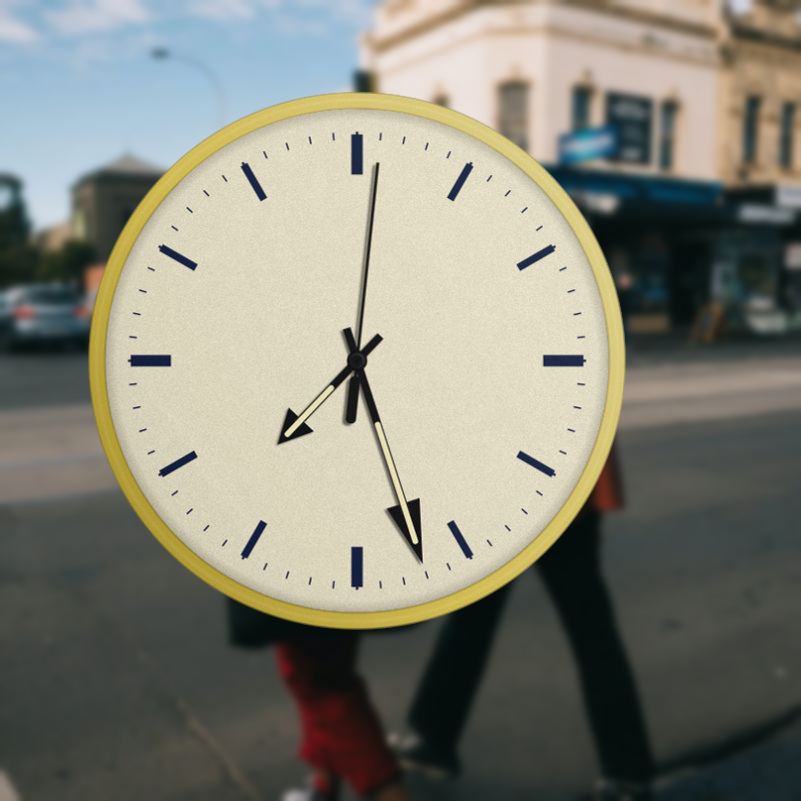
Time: {"hour": 7, "minute": 27, "second": 1}
